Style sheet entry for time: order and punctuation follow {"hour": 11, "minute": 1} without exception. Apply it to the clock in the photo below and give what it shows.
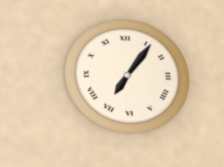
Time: {"hour": 7, "minute": 6}
